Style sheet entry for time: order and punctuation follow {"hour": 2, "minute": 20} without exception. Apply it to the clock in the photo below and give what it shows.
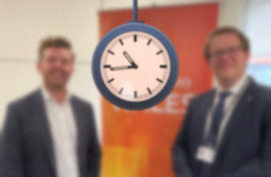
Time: {"hour": 10, "minute": 44}
